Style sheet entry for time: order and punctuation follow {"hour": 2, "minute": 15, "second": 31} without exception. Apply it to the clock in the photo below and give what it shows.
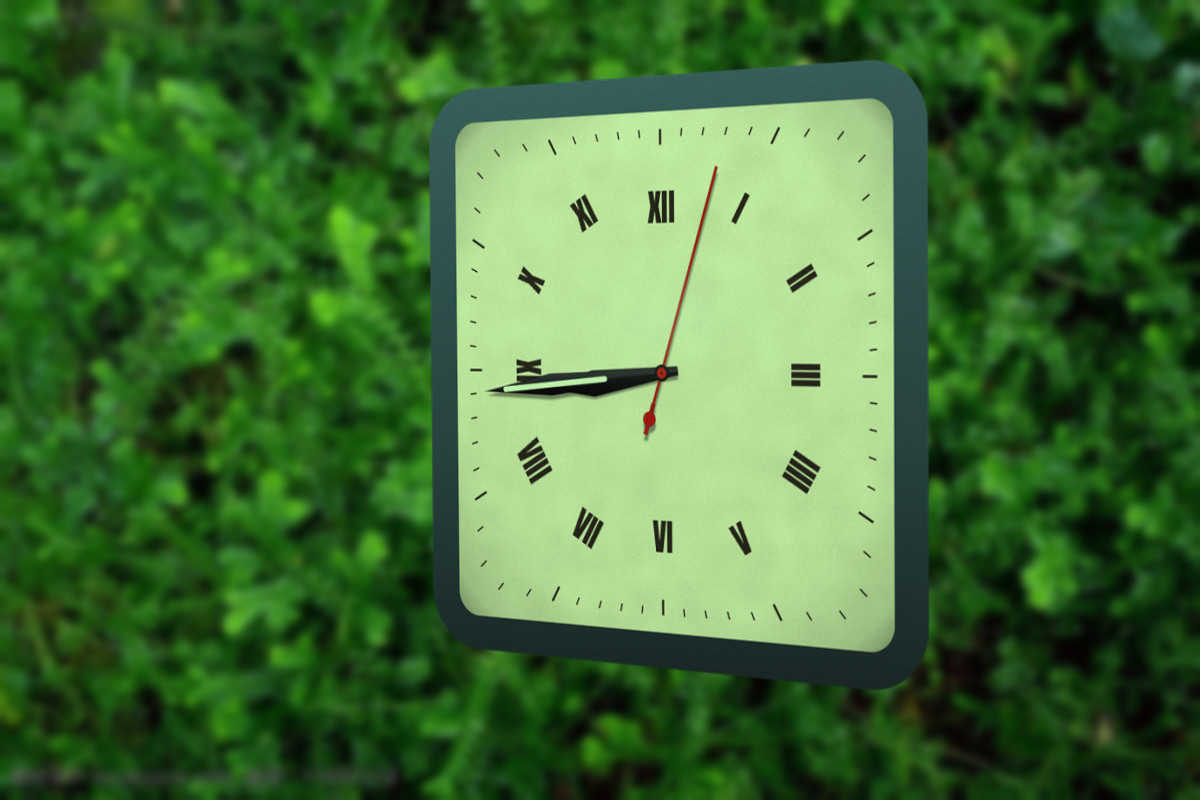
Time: {"hour": 8, "minute": 44, "second": 3}
